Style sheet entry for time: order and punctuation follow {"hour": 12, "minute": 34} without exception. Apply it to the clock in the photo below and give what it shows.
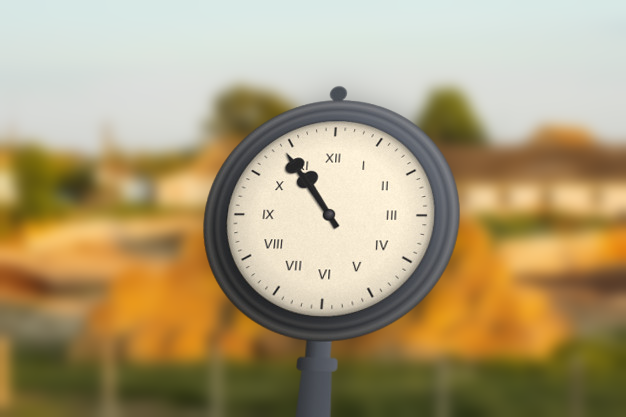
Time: {"hour": 10, "minute": 54}
